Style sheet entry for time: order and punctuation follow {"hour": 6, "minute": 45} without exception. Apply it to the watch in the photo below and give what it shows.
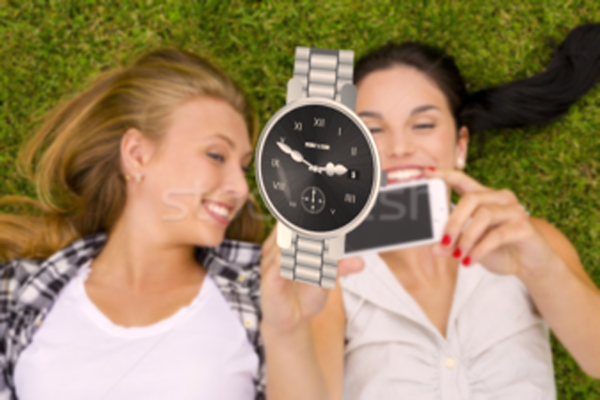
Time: {"hour": 2, "minute": 49}
